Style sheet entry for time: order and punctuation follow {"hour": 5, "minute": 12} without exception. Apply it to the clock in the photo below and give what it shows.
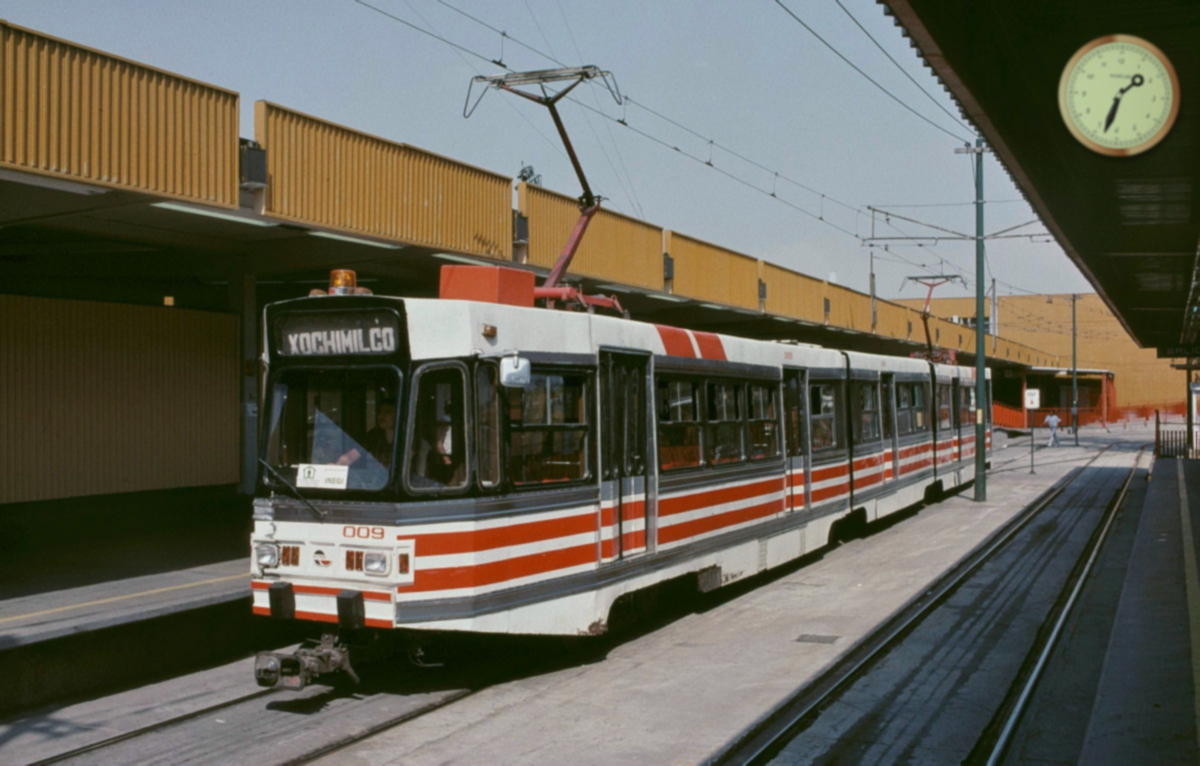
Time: {"hour": 1, "minute": 33}
